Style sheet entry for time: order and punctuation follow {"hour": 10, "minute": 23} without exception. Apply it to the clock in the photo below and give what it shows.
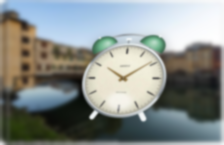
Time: {"hour": 10, "minute": 9}
